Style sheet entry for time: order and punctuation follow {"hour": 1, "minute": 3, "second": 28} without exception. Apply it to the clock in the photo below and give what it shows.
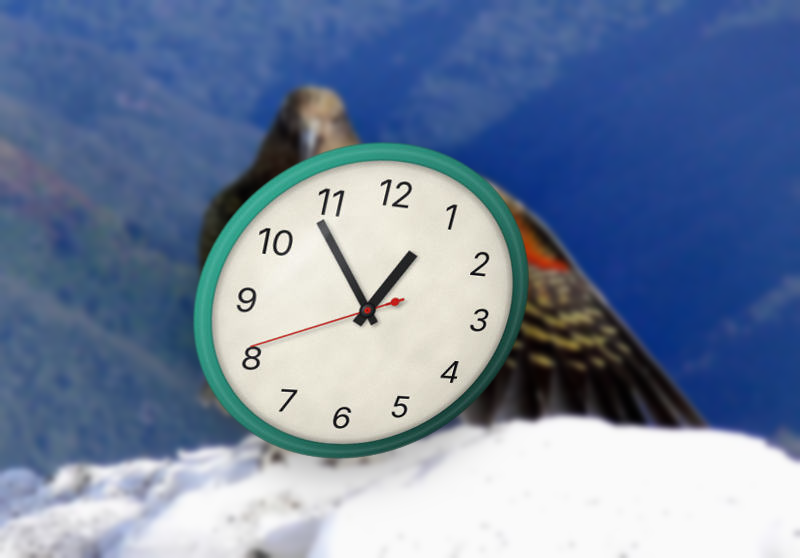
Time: {"hour": 12, "minute": 53, "second": 41}
